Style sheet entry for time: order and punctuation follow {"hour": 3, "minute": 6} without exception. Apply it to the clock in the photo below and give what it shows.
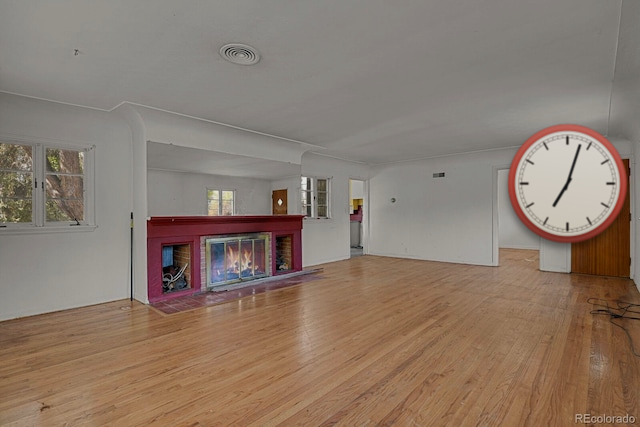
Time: {"hour": 7, "minute": 3}
